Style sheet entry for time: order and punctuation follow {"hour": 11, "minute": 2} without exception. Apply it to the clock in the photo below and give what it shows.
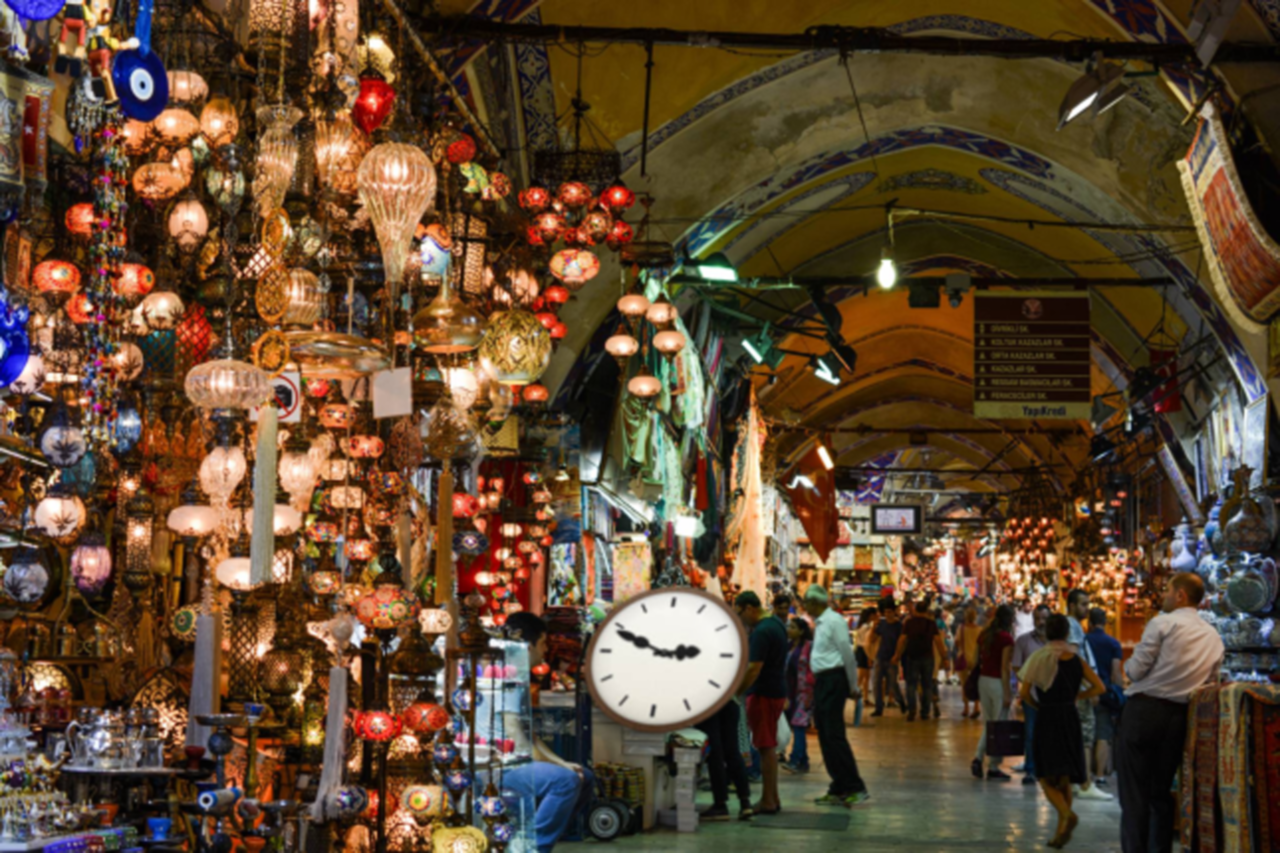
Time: {"hour": 2, "minute": 49}
